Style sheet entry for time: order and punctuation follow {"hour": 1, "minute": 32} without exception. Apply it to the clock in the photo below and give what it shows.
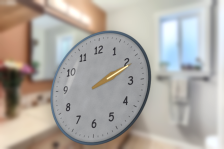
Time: {"hour": 2, "minute": 11}
